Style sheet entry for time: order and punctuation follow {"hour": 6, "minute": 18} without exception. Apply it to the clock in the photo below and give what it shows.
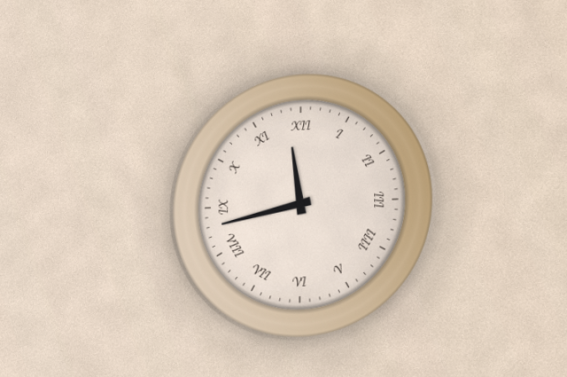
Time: {"hour": 11, "minute": 43}
